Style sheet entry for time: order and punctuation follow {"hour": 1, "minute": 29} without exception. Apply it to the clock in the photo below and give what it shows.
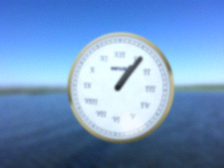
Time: {"hour": 1, "minute": 6}
